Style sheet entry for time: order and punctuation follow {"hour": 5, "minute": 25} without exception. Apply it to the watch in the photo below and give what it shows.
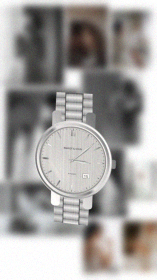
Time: {"hour": 3, "minute": 8}
